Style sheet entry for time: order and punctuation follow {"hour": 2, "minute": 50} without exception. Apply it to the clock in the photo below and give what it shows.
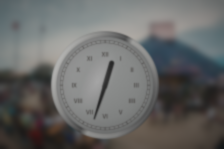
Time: {"hour": 12, "minute": 33}
